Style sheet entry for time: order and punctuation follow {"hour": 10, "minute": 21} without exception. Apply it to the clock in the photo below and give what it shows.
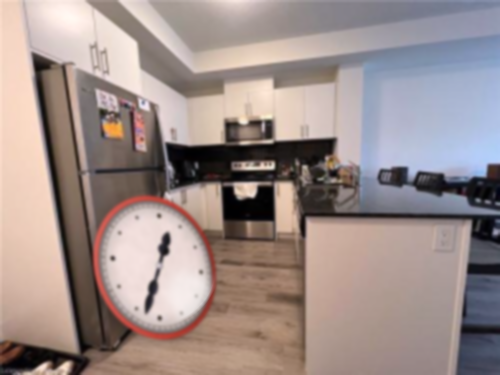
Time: {"hour": 12, "minute": 33}
